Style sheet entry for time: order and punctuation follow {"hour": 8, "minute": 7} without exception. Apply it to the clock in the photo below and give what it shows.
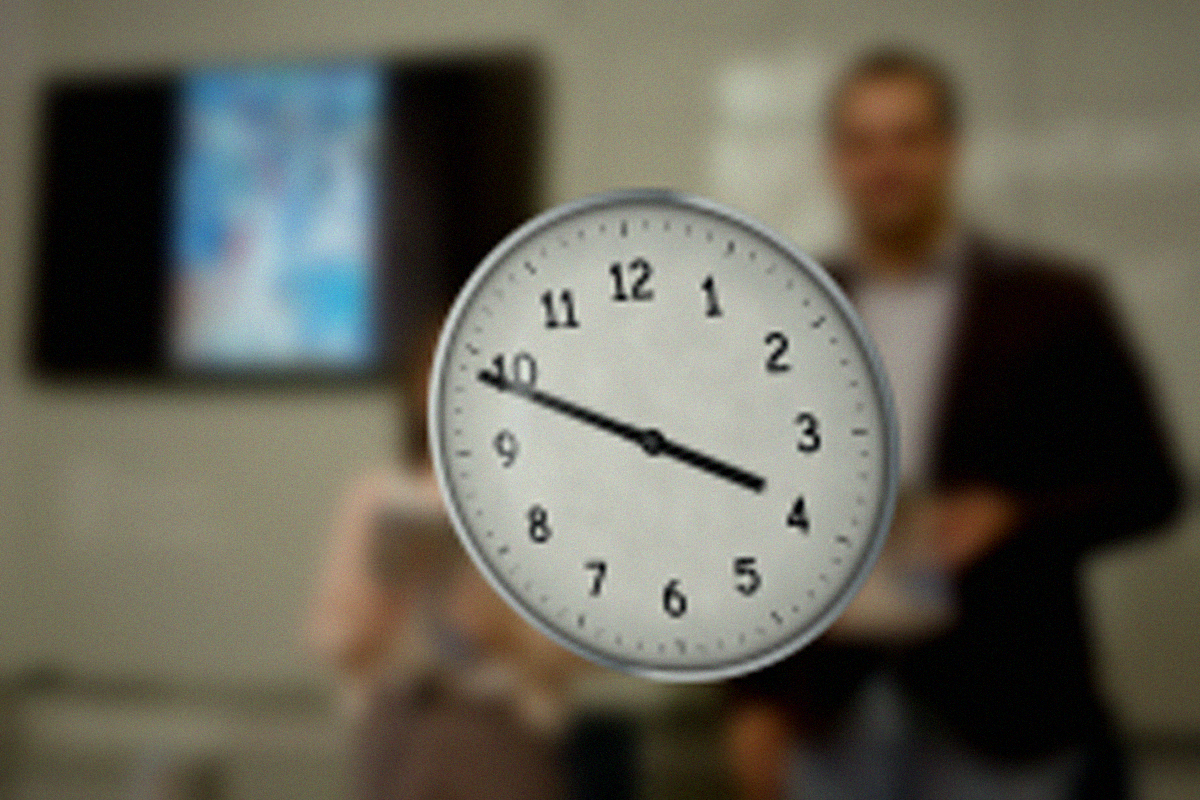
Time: {"hour": 3, "minute": 49}
